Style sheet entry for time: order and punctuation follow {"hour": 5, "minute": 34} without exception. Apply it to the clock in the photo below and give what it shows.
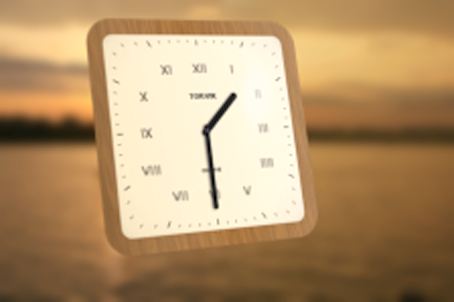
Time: {"hour": 1, "minute": 30}
